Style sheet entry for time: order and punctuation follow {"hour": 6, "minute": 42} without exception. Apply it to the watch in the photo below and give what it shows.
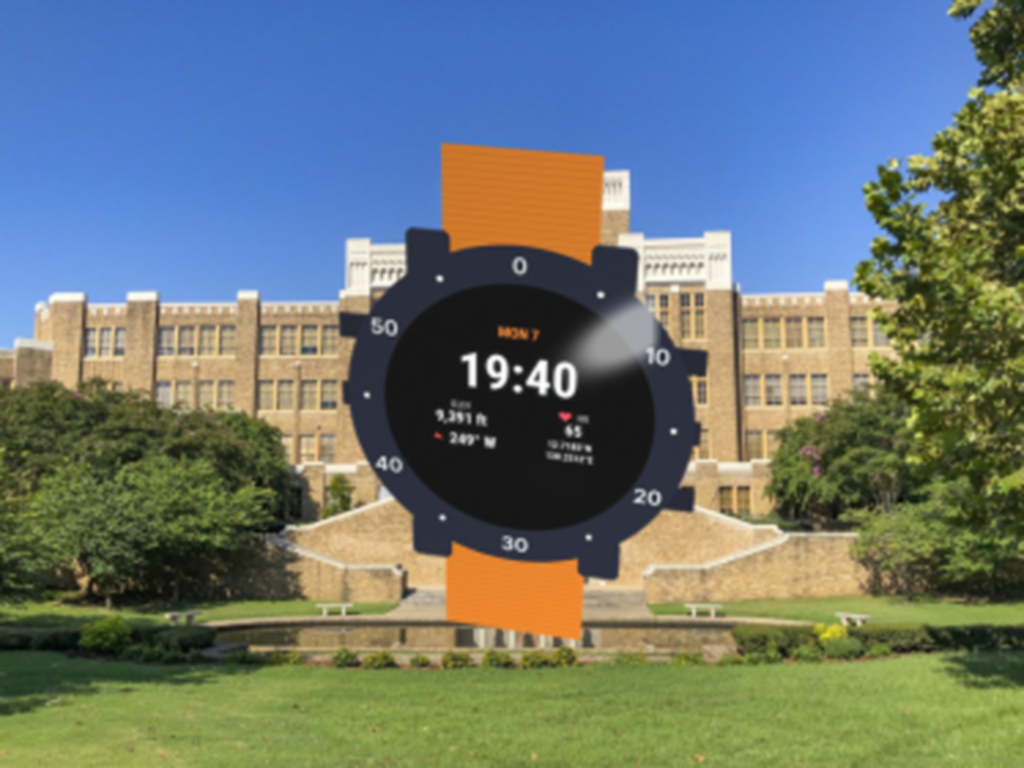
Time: {"hour": 19, "minute": 40}
